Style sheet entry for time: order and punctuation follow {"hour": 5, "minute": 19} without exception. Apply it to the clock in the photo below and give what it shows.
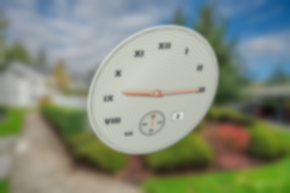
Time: {"hour": 9, "minute": 15}
